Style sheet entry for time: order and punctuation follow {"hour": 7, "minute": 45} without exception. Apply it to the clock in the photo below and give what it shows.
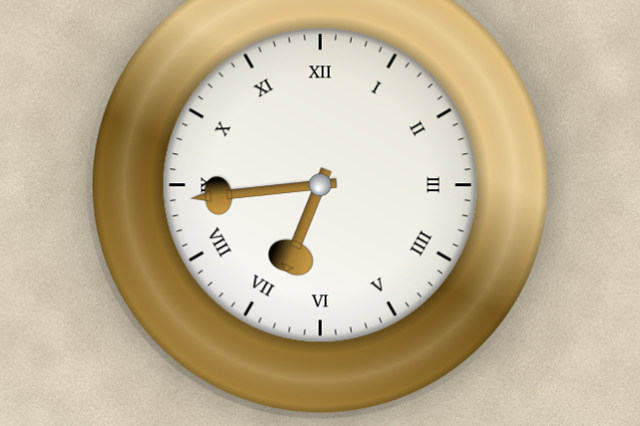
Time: {"hour": 6, "minute": 44}
